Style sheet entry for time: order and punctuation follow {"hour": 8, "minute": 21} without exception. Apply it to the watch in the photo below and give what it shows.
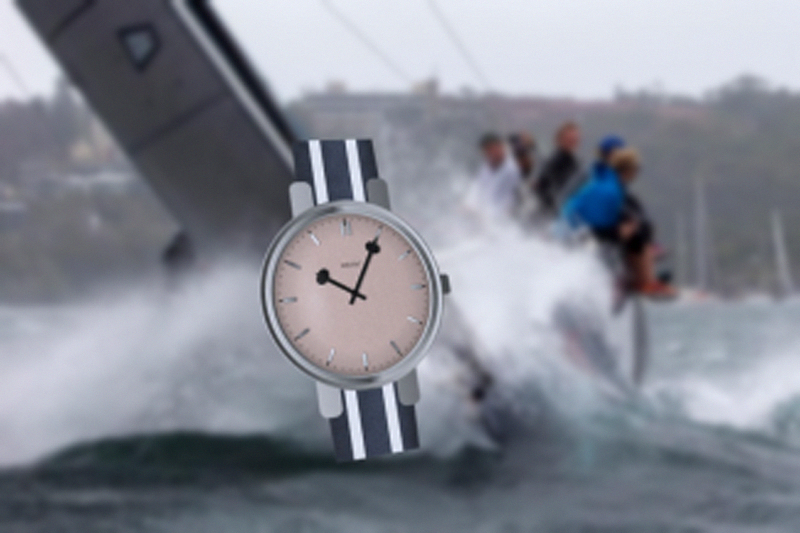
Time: {"hour": 10, "minute": 5}
